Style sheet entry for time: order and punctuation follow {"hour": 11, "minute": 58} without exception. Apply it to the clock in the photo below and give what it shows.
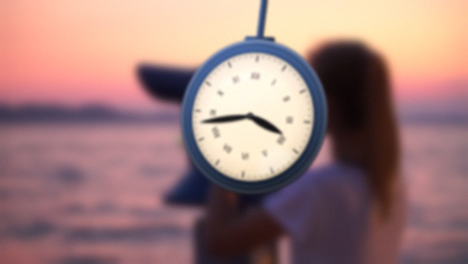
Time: {"hour": 3, "minute": 43}
